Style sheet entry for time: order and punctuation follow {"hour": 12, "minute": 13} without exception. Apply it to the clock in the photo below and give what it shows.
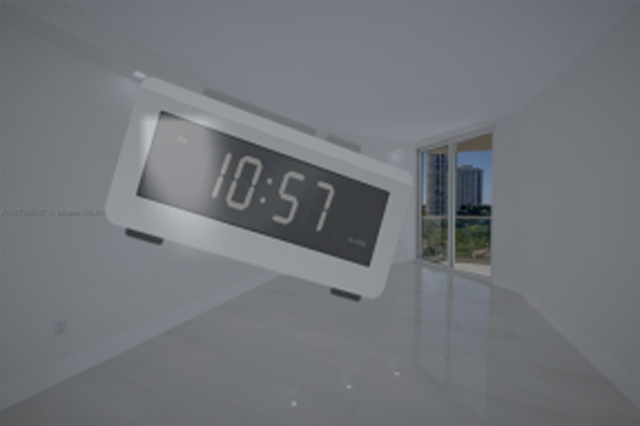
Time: {"hour": 10, "minute": 57}
